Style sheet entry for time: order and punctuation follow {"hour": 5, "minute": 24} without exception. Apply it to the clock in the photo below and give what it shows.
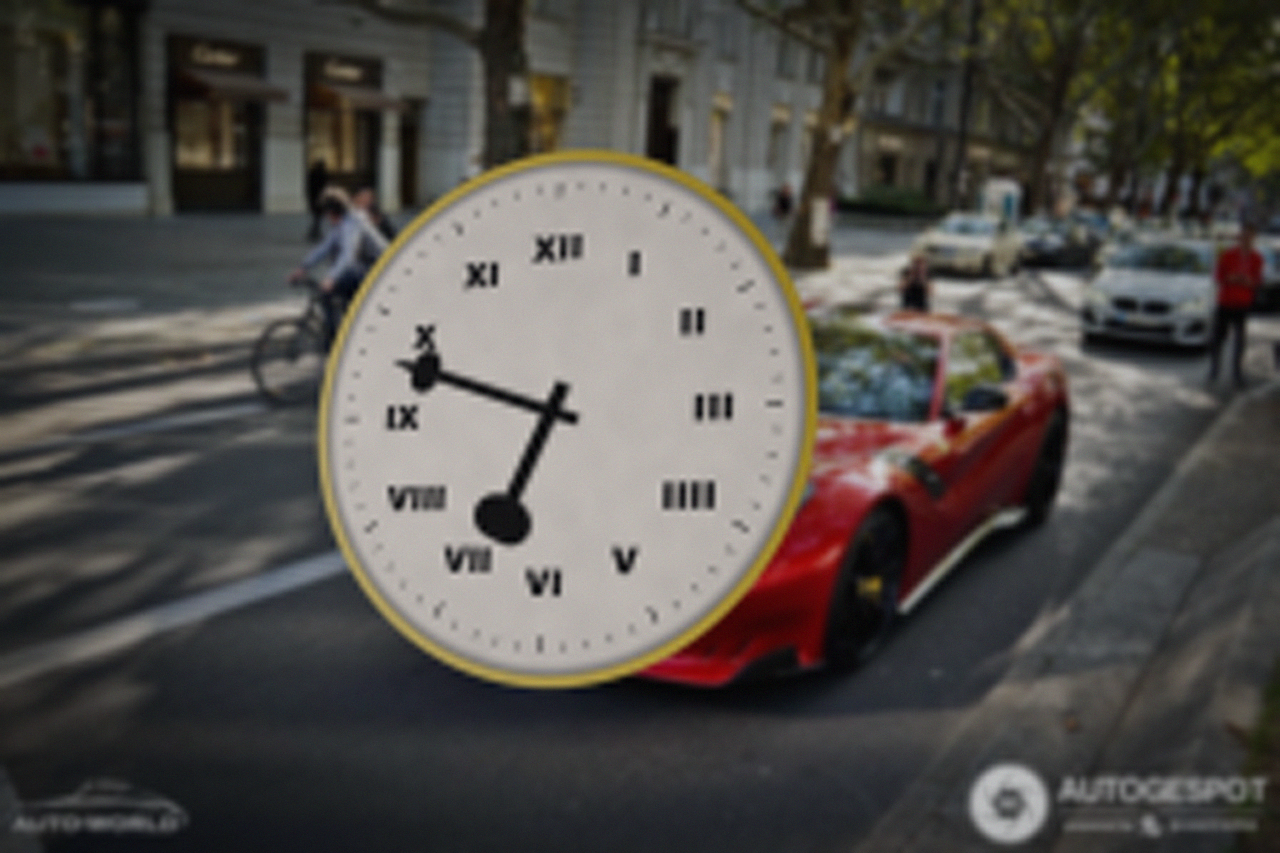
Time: {"hour": 6, "minute": 48}
